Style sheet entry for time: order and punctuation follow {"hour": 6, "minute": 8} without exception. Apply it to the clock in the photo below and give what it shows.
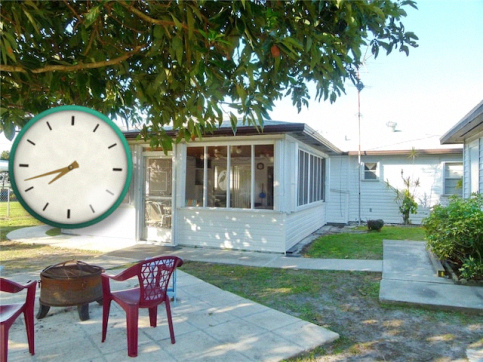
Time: {"hour": 7, "minute": 42}
